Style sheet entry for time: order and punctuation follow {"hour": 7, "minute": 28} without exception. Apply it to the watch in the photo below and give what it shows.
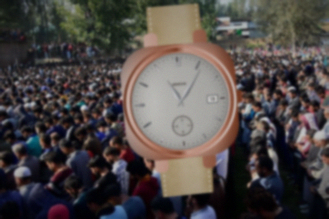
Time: {"hour": 11, "minute": 6}
